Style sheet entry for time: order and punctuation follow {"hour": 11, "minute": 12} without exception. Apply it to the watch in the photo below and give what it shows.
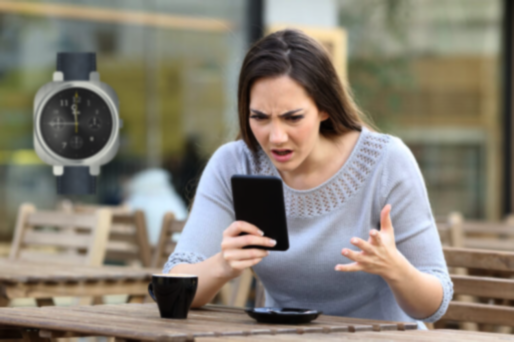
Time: {"hour": 11, "minute": 45}
